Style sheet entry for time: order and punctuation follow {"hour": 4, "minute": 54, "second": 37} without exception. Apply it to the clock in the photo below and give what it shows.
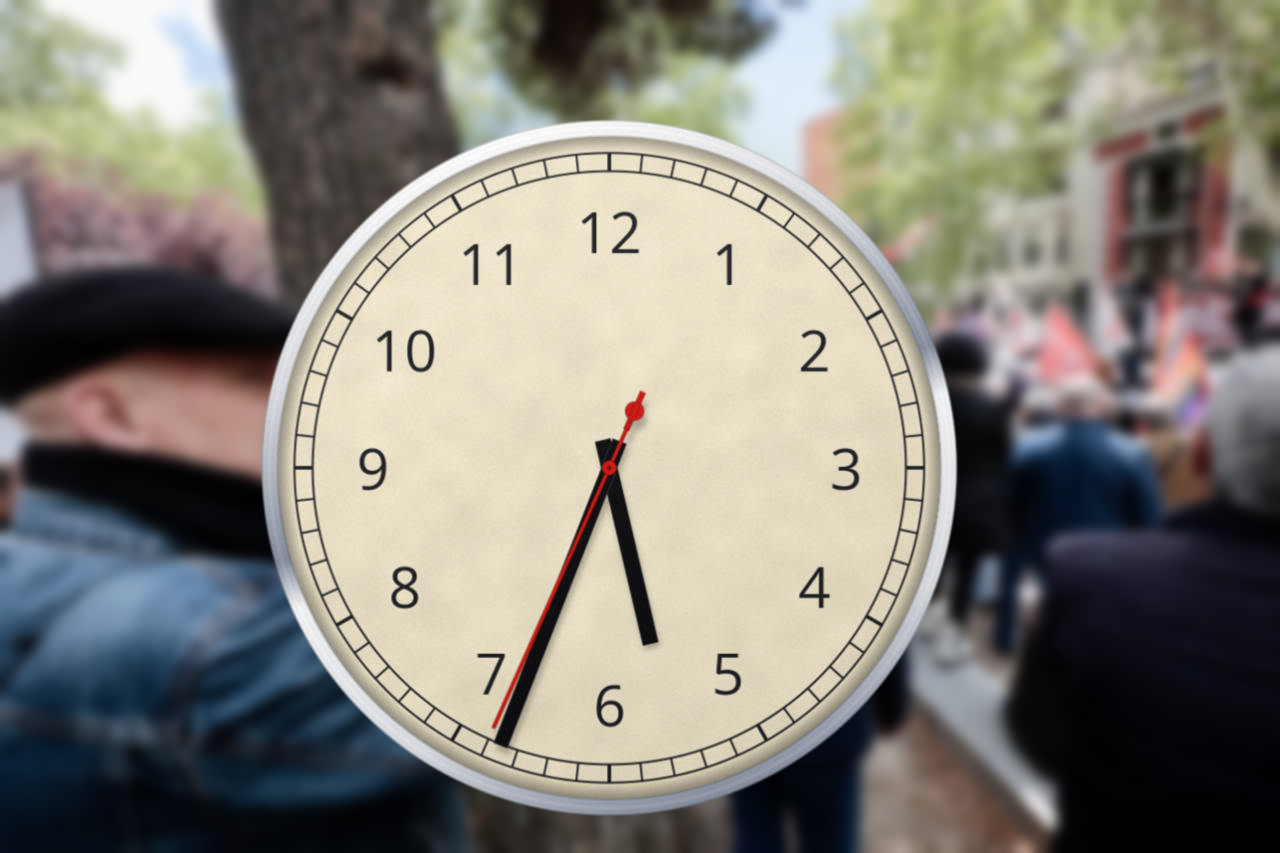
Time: {"hour": 5, "minute": 33, "second": 34}
